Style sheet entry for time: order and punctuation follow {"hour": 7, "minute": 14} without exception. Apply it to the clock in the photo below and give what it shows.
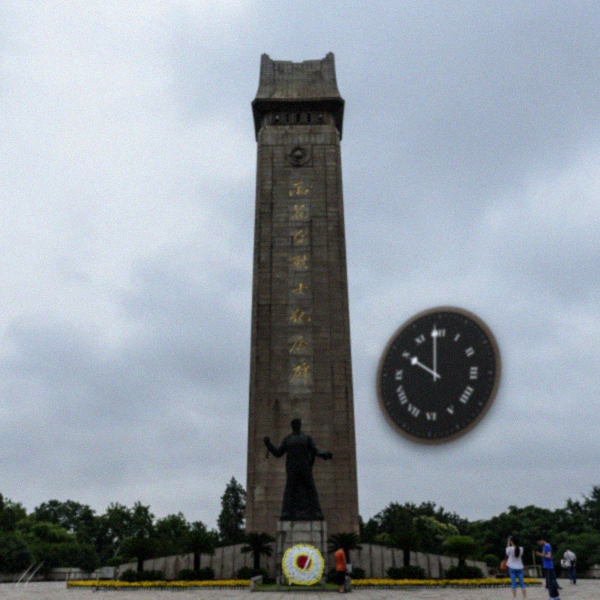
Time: {"hour": 9, "minute": 59}
